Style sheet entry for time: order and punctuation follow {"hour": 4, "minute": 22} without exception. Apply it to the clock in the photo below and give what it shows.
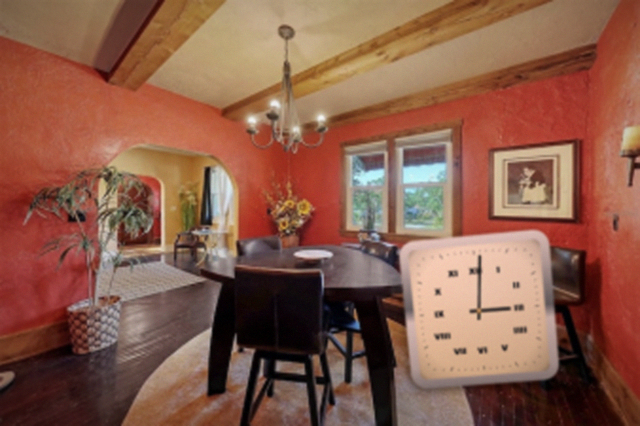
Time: {"hour": 3, "minute": 1}
